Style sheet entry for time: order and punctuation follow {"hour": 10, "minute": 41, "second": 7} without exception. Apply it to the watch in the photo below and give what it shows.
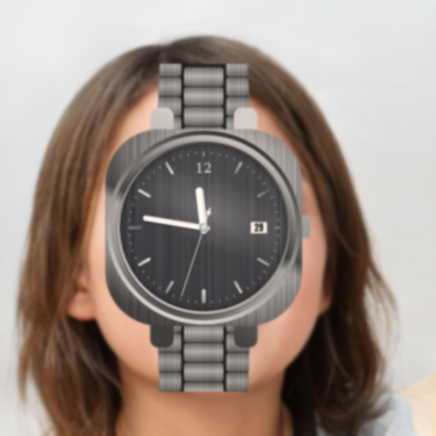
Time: {"hour": 11, "minute": 46, "second": 33}
